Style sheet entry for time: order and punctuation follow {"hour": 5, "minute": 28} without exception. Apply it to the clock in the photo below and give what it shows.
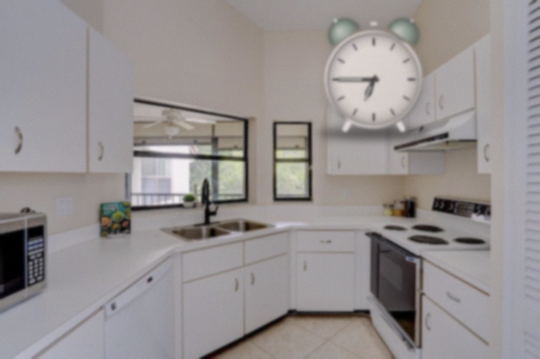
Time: {"hour": 6, "minute": 45}
